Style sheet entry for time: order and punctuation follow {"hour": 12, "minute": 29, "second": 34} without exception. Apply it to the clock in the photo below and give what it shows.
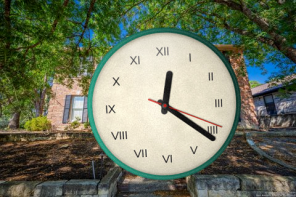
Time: {"hour": 12, "minute": 21, "second": 19}
